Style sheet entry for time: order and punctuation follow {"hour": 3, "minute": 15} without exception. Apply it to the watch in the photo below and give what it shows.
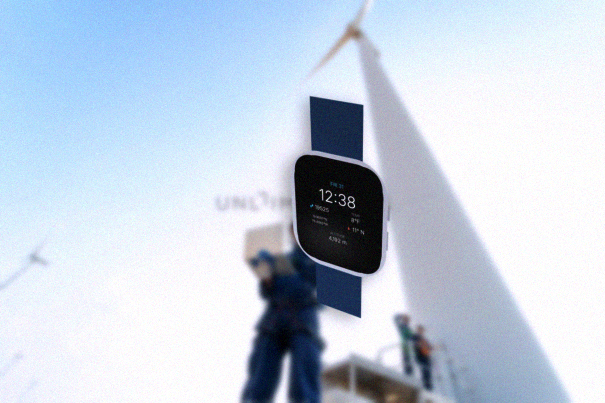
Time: {"hour": 12, "minute": 38}
